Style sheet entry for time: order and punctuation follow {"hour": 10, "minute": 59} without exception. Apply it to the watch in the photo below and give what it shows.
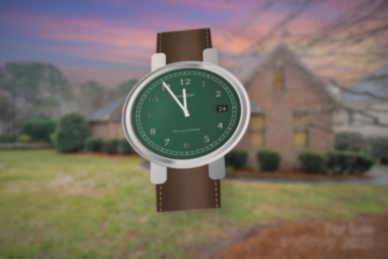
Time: {"hour": 11, "minute": 55}
